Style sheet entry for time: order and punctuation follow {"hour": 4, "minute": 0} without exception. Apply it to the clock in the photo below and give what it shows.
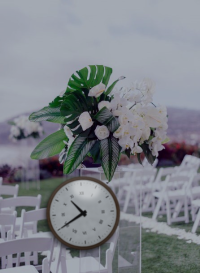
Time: {"hour": 10, "minute": 40}
